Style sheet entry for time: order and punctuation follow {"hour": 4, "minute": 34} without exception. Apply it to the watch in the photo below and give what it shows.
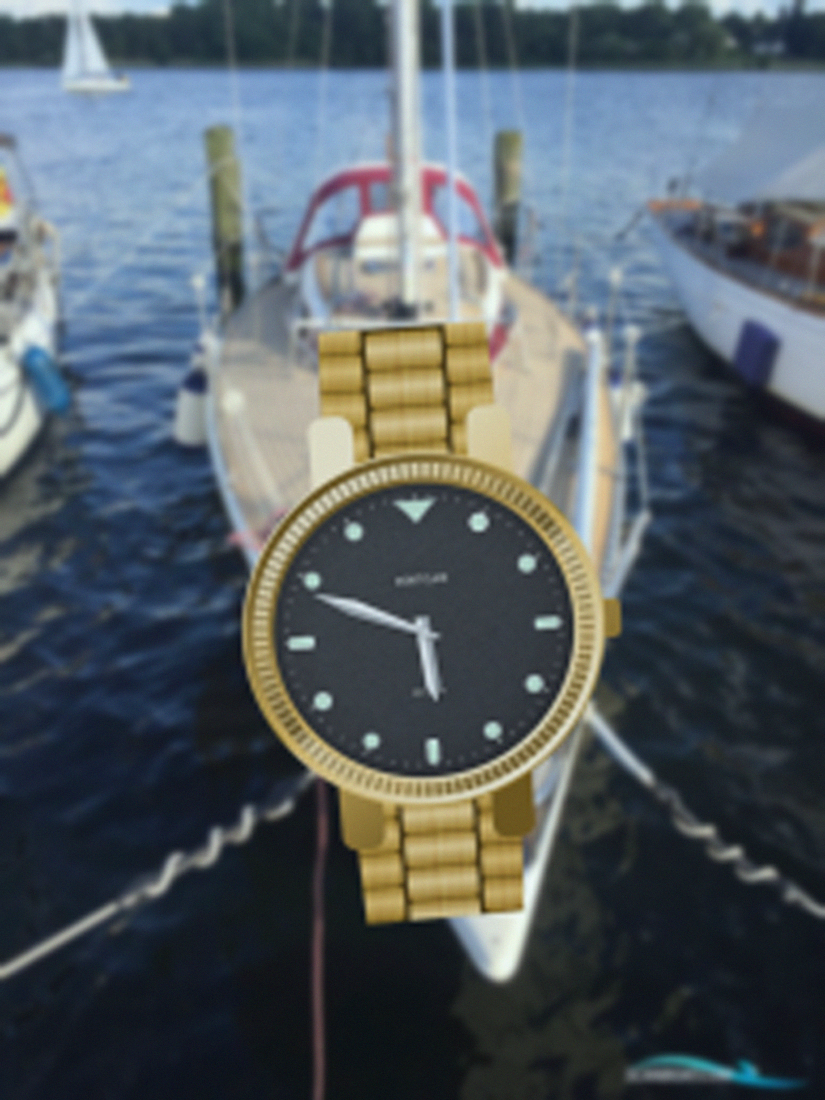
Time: {"hour": 5, "minute": 49}
